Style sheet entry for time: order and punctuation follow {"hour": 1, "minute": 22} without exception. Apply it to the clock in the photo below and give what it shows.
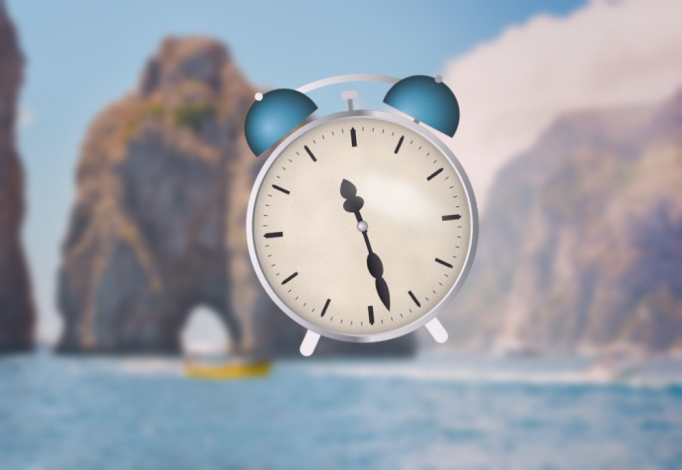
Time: {"hour": 11, "minute": 28}
